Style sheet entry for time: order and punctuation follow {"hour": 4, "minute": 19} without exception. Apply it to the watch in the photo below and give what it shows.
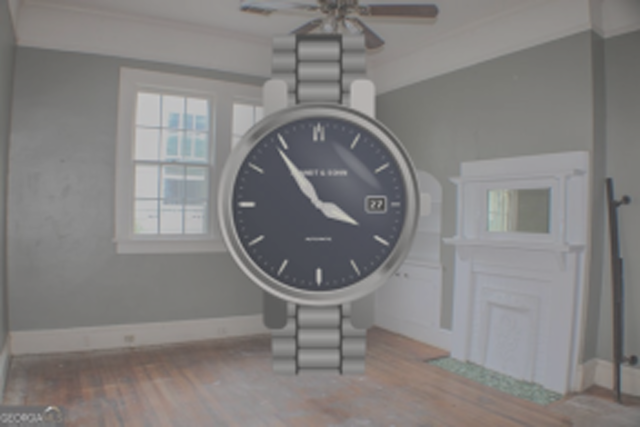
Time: {"hour": 3, "minute": 54}
